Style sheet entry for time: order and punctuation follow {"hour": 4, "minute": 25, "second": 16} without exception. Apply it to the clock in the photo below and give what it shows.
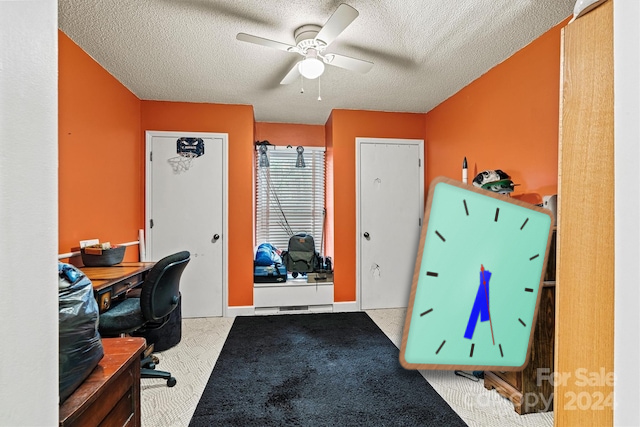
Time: {"hour": 5, "minute": 31, "second": 26}
